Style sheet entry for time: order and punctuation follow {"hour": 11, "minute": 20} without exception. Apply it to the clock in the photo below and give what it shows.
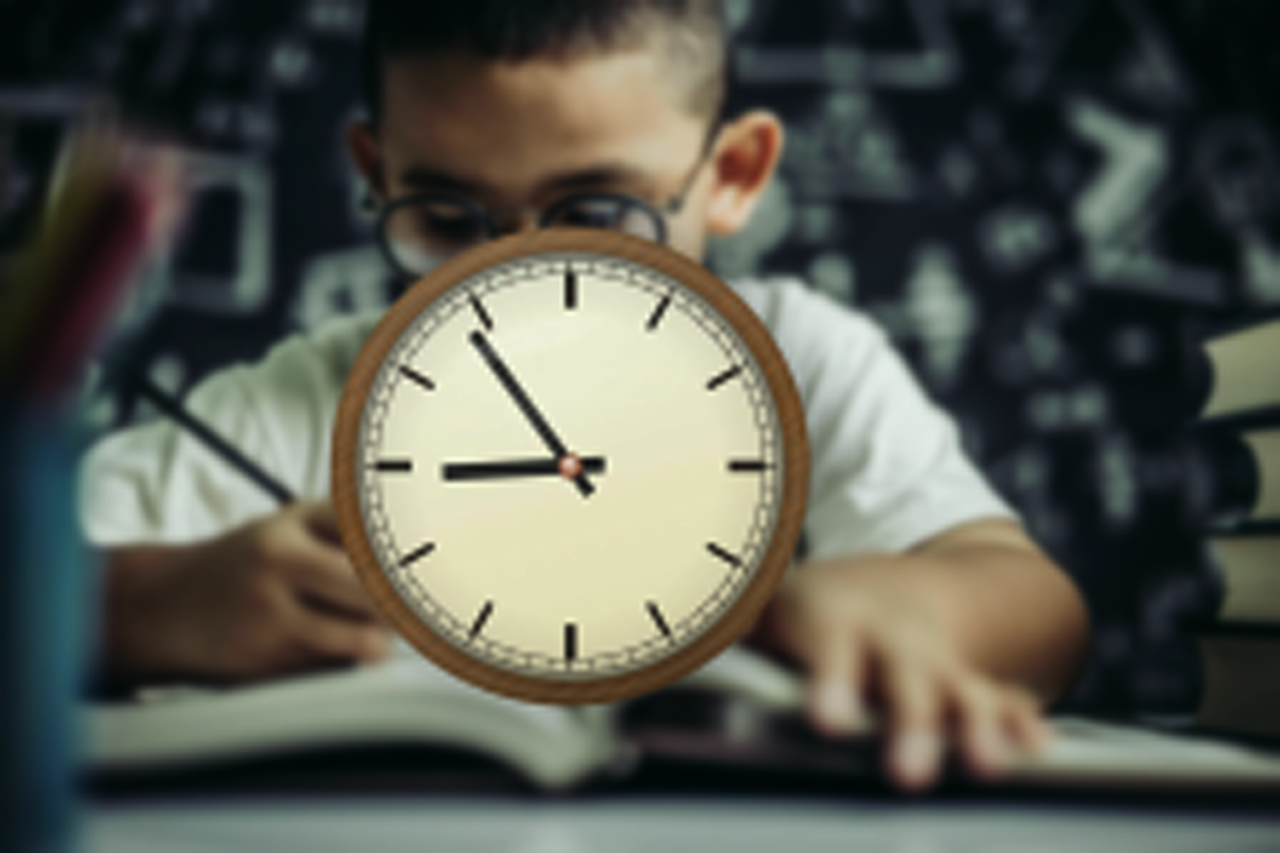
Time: {"hour": 8, "minute": 54}
